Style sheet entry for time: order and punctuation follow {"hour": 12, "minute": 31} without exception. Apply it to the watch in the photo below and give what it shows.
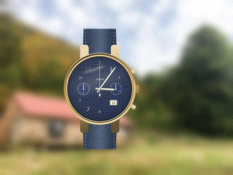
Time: {"hour": 3, "minute": 6}
